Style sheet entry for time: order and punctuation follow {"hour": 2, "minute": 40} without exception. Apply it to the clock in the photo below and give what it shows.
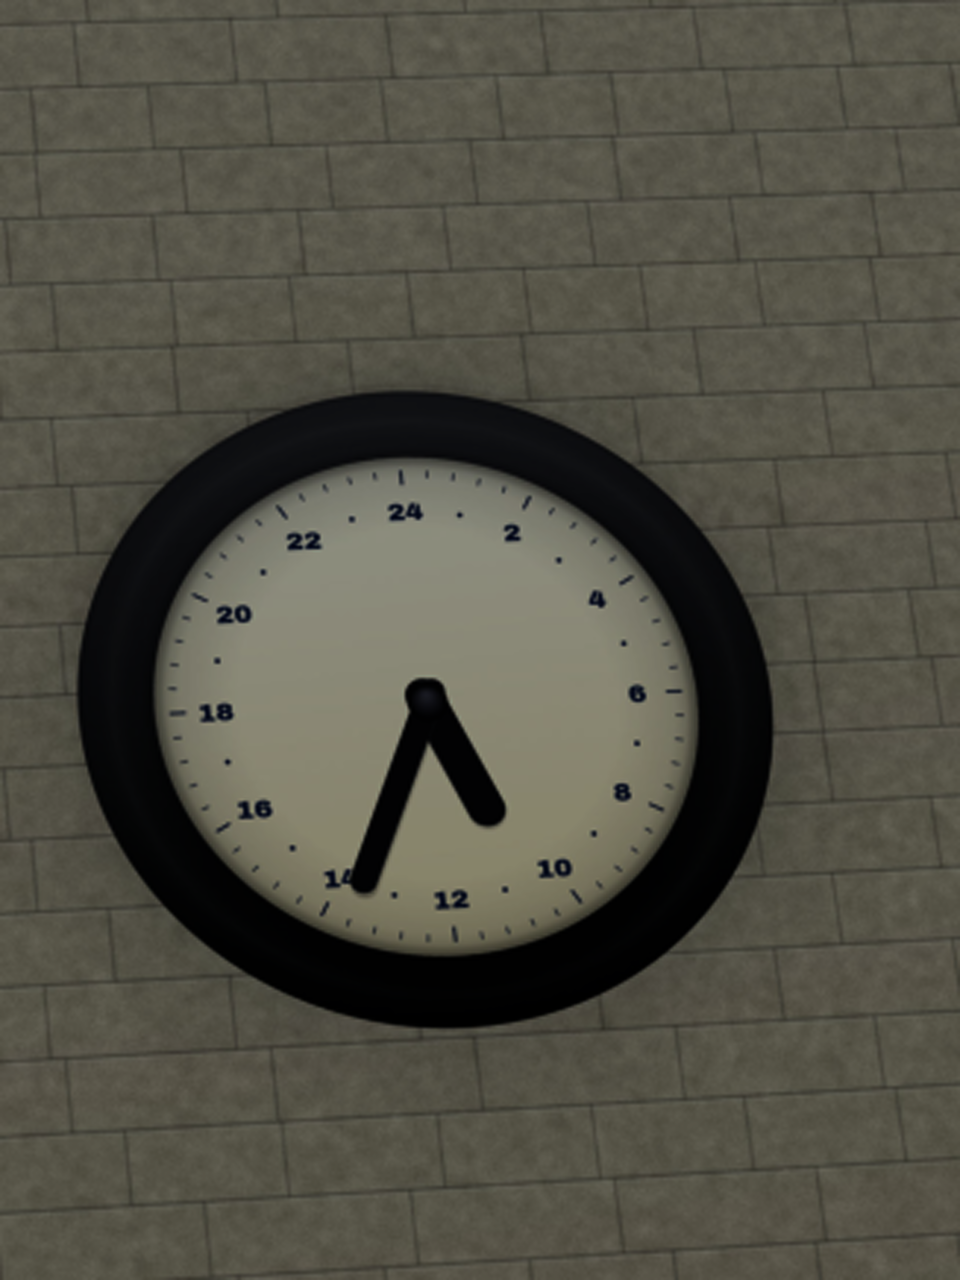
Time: {"hour": 10, "minute": 34}
